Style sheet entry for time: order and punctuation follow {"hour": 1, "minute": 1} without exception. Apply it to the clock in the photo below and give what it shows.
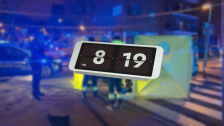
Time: {"hour": 8, "minute": 19}
